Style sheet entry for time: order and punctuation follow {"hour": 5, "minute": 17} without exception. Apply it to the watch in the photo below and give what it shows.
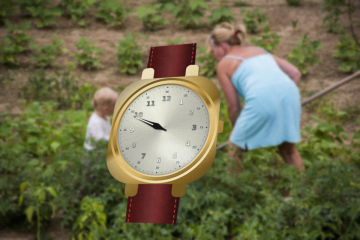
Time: {"hour": 9, "minute": 49}
